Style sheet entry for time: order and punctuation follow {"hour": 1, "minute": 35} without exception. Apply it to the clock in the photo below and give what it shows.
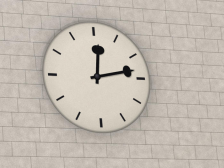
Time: {"hour": 12, "minute": 13}
